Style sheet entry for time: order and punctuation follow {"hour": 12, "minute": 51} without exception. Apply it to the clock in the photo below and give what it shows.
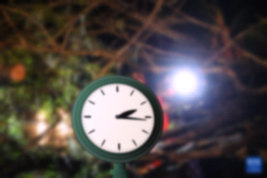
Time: {"hour": 2, "minute": 16}
